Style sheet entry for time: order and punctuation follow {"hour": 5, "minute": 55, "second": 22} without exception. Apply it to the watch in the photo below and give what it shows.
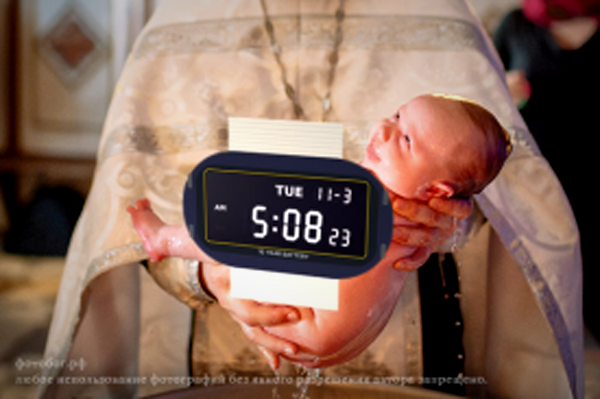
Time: {"hour": 5, "minute": 8, "second": 23}
